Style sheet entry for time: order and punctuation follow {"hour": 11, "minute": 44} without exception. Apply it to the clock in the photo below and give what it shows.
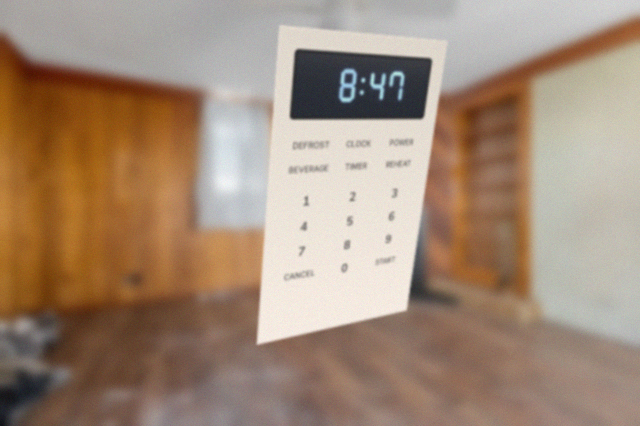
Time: {"hour": 8, "minute": 47}
